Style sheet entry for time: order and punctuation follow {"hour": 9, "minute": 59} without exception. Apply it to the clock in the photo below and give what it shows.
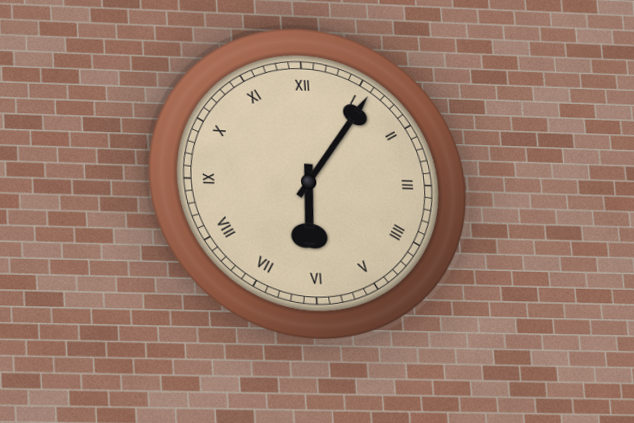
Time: {"hour": 6, "minute": 6}
